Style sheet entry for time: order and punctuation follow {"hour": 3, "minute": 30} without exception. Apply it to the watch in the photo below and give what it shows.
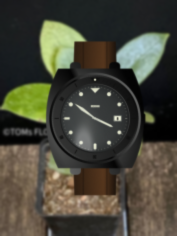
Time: {"hour": 3, "minute": 51}
